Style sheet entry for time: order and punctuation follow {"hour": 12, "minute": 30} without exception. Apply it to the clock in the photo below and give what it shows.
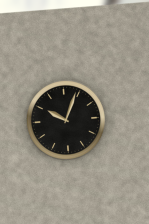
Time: {"hour": 10, "minute": 4}
